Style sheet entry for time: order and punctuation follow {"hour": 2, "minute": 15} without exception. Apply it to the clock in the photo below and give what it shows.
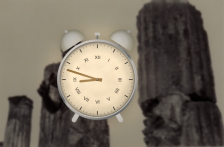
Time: {"hour": 8, "minute": 48}
